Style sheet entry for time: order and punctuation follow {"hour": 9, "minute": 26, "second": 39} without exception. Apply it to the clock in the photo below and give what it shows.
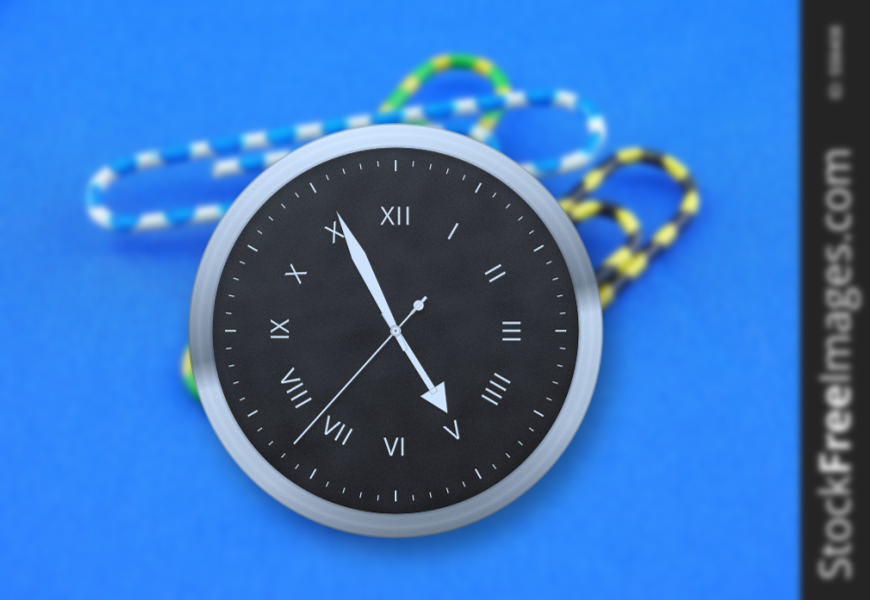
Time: {"hour": 4, "minute": 55, "second": 37}
